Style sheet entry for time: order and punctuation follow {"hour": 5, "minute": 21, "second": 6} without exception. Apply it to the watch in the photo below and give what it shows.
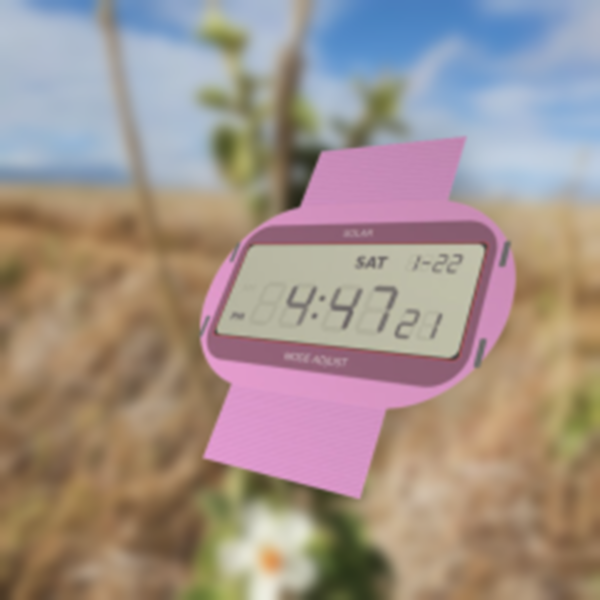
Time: {"hour": 4, "minute": 47, "second": 21}
